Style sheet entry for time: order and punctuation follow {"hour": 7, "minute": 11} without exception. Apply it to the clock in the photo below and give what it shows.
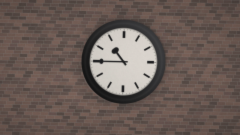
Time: {"hour": 10, "minute": 45}
